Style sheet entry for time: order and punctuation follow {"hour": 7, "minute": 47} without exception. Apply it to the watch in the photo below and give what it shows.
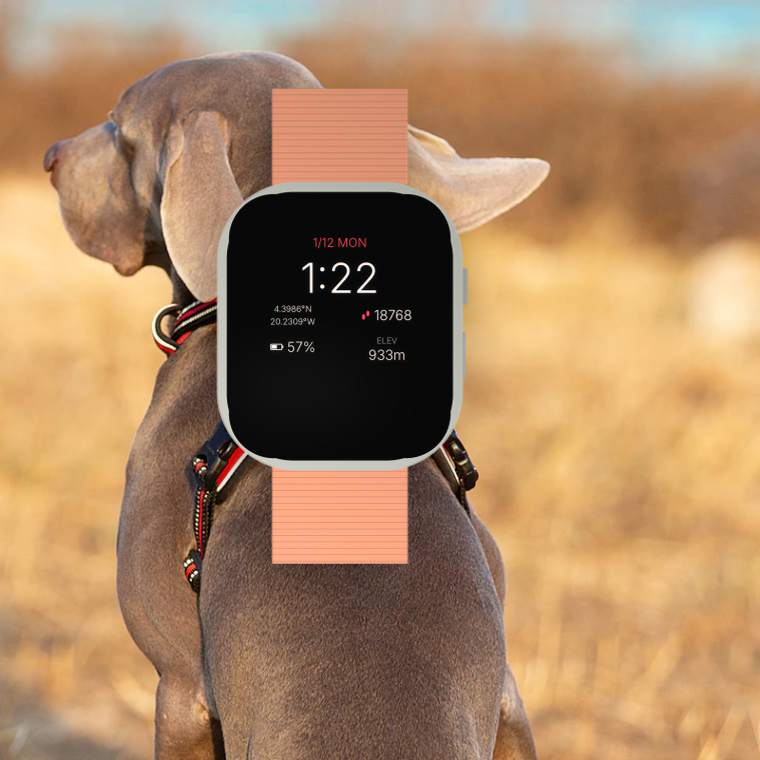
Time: {"hour": 1, "minute": 22}
